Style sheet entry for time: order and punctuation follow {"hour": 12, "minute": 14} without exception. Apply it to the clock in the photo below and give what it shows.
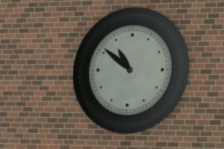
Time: {"hour": 10, "minute": 51}
